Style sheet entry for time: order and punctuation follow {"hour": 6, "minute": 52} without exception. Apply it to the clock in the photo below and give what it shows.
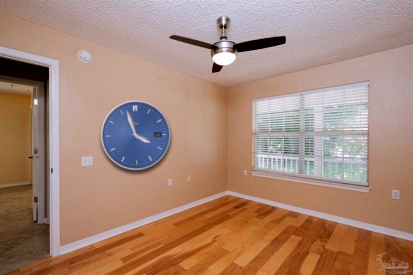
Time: {"hour": 3, "minute": 57}
